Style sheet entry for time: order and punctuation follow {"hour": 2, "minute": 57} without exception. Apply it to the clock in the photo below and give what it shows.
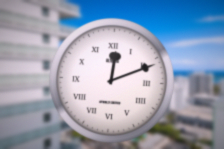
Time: {"hour": 12, "minute": 11}
